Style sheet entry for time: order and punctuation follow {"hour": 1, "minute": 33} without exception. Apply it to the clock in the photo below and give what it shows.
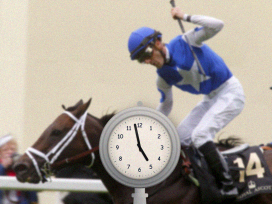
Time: {"hour": 4, "minute": 58}
